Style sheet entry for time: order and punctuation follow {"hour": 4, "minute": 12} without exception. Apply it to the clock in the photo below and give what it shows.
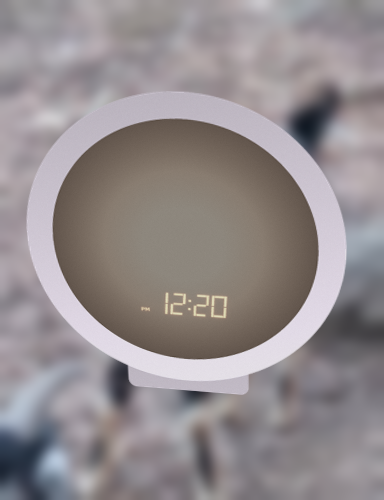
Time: {"hour": 12, "minute": 20}
